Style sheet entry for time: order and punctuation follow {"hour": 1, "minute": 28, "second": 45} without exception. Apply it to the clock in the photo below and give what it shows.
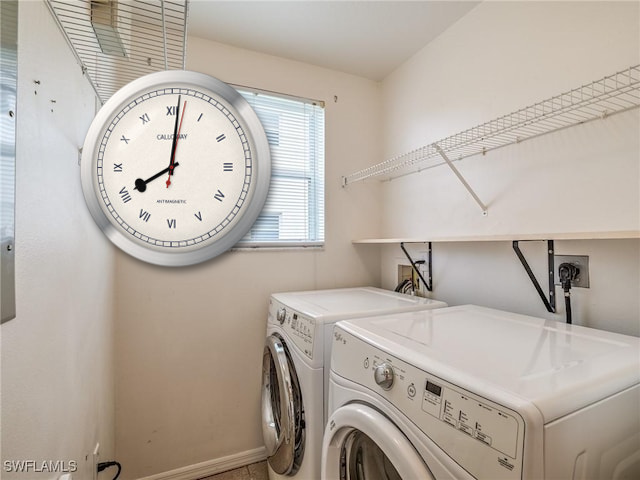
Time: {"hour": 8, "minute": 1, "second": 2}
